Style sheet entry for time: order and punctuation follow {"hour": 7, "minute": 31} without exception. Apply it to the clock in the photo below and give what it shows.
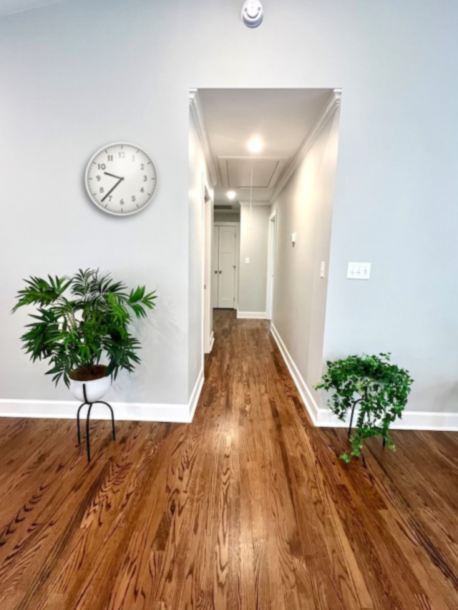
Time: {"hour": 9, "minute": 37}
